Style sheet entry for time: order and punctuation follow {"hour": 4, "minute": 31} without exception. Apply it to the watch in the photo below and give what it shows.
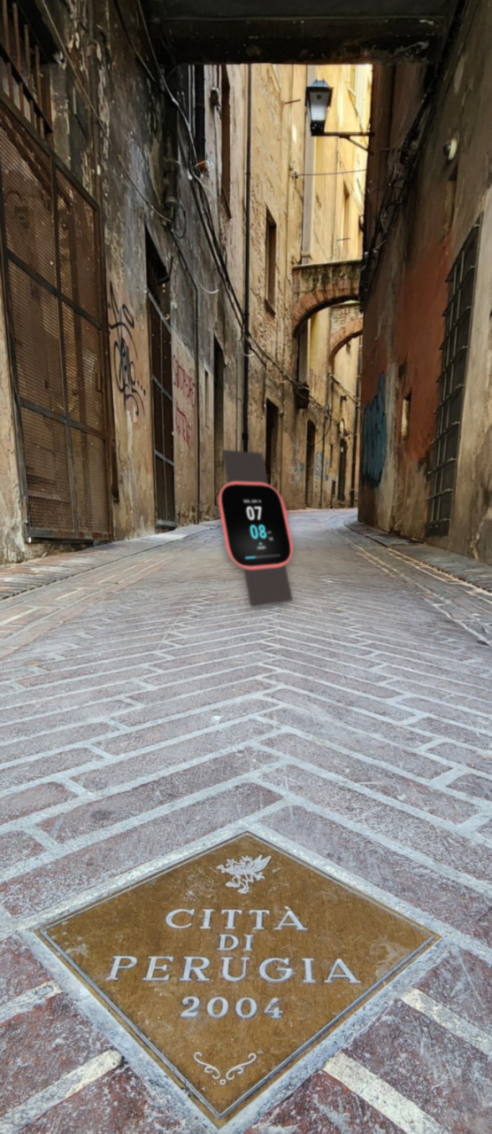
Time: {"hour": 7, "minute": 8}
